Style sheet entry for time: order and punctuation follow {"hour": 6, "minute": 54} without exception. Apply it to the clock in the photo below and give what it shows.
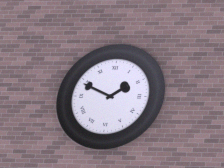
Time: {"hour": 1, "minute": 49}
